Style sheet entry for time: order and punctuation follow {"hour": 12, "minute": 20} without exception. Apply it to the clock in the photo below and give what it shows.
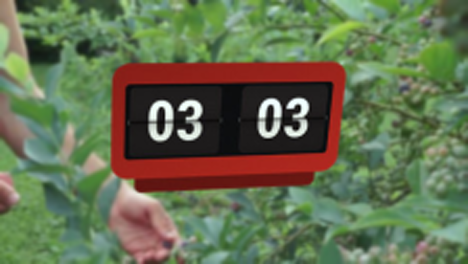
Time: {"hour": 3, "minute": 3}
